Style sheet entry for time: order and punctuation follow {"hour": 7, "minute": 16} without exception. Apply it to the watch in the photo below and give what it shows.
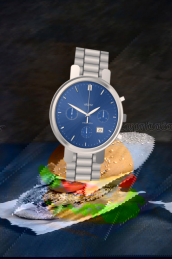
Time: {"hour": 1, "minute": 49}
